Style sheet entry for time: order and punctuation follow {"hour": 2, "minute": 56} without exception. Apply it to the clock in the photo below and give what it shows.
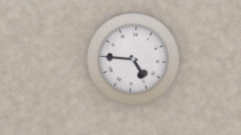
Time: {"hour": 4, "minute": 45}
